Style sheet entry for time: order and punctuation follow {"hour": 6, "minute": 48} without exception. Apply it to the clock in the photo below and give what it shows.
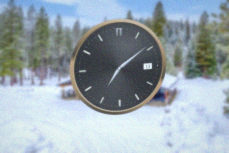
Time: {"hour": 7, "minute": 9}
